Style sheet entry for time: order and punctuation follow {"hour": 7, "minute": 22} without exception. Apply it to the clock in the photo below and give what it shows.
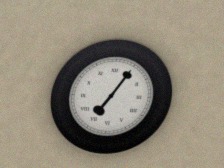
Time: {"hour": 7, "minute": 5}
